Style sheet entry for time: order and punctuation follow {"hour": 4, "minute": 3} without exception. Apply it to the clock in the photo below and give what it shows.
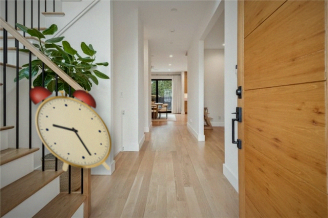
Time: {"hour": 9, "minute": 27}
